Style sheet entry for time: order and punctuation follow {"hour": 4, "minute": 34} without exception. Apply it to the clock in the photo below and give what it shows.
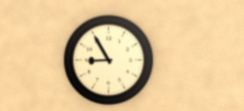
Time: {"hour": 8, "minute": 55}
